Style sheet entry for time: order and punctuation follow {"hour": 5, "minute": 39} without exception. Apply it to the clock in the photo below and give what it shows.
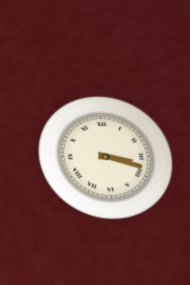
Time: {"hour": 3, "minute": 18}
